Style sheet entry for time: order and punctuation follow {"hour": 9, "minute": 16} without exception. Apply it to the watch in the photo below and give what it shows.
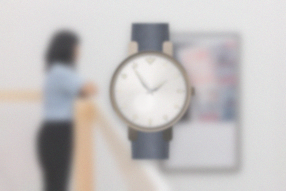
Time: {"hour": 1, "minute": 54}
